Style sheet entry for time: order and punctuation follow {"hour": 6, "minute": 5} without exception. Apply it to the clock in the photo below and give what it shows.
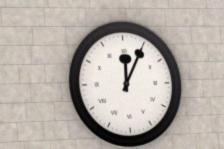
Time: {"hour": 12, "minute": 5}
